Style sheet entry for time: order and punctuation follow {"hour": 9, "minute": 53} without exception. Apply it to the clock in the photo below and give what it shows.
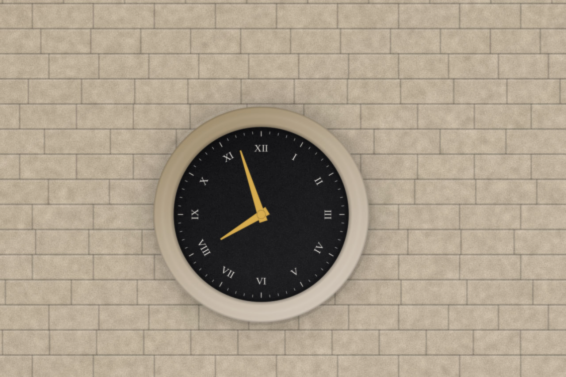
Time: {"hour": 7, "minute": 57}
